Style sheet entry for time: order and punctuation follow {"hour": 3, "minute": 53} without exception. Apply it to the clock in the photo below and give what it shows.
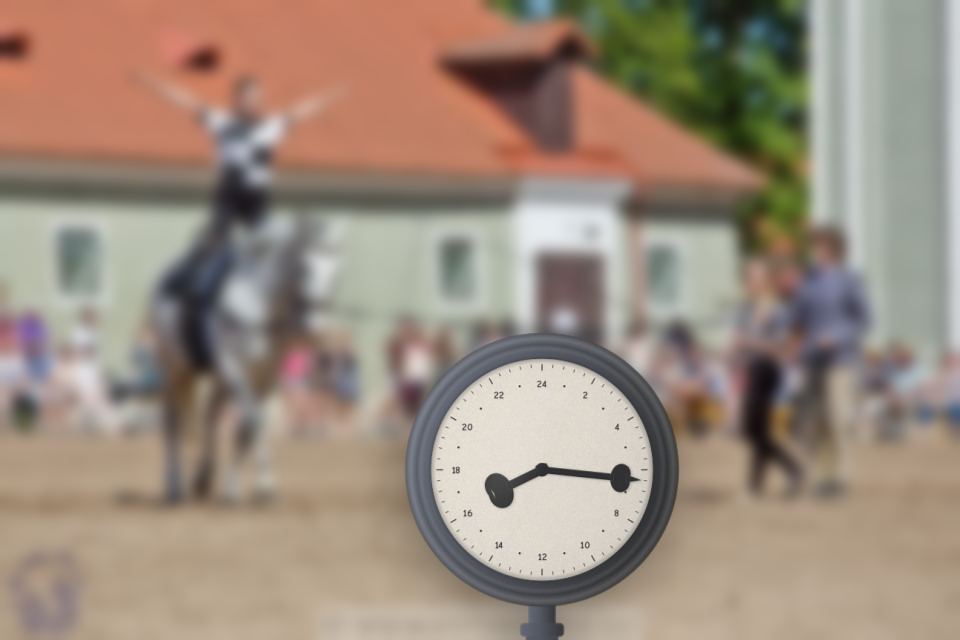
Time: {"hour": 16, "minute": 16}
